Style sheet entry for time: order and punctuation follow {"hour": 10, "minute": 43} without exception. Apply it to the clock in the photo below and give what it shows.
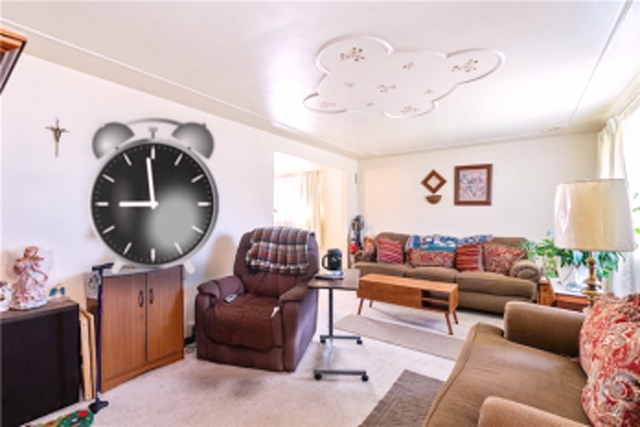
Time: {"hour": 8, "minute": 59}
